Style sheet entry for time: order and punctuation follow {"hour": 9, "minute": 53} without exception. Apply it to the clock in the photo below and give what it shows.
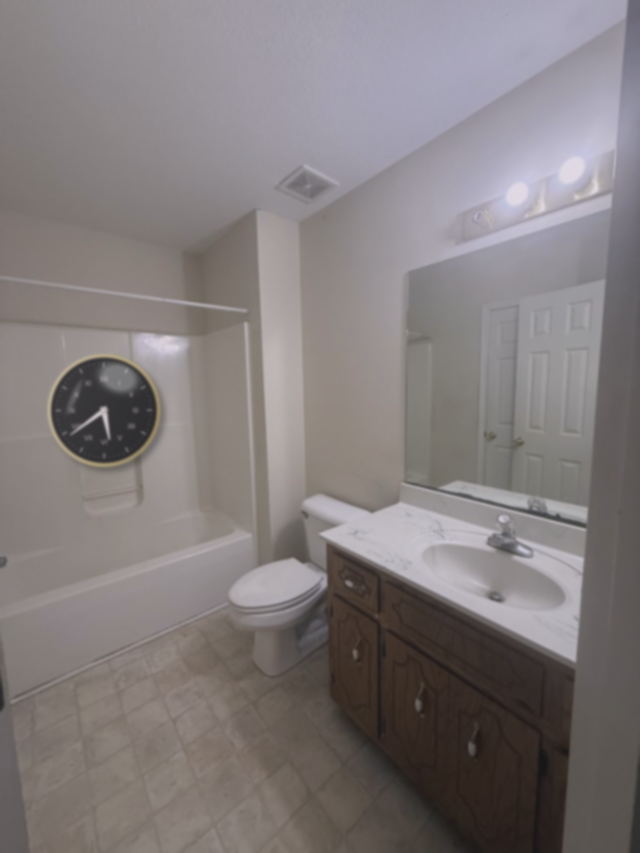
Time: {"hour": 5, "minute": 39}
